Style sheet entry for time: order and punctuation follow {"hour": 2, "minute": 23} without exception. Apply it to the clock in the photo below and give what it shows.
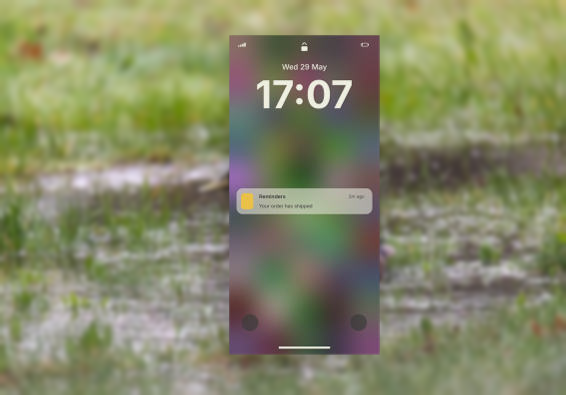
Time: {"hour": 17, "minute": 7}
